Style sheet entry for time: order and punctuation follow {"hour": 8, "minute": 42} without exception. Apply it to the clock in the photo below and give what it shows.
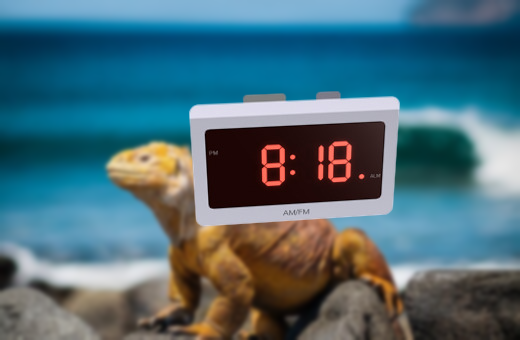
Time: {"hour": 8, "minute": 18}
